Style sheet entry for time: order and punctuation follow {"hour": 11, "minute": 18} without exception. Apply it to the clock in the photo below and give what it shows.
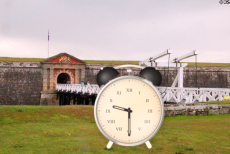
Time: {"hour": 9, "minute": 30}
